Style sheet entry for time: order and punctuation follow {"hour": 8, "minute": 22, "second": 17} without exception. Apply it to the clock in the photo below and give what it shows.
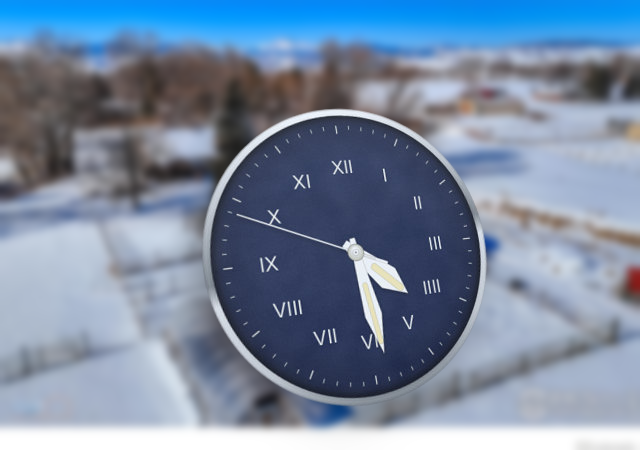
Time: {"hour": 4, "minute": 28, "second": 49}
